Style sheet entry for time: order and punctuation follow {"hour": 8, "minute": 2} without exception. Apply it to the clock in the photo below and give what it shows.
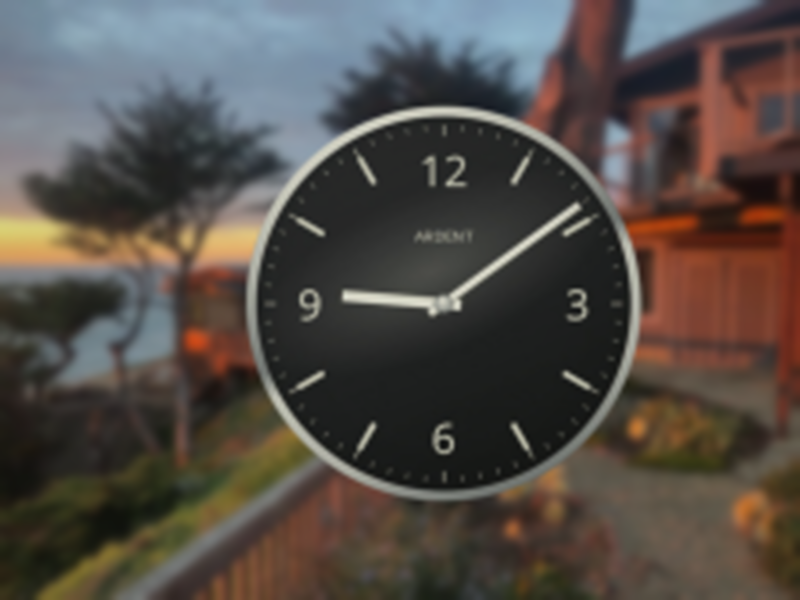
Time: {"hour": 9, "minute": 9}
